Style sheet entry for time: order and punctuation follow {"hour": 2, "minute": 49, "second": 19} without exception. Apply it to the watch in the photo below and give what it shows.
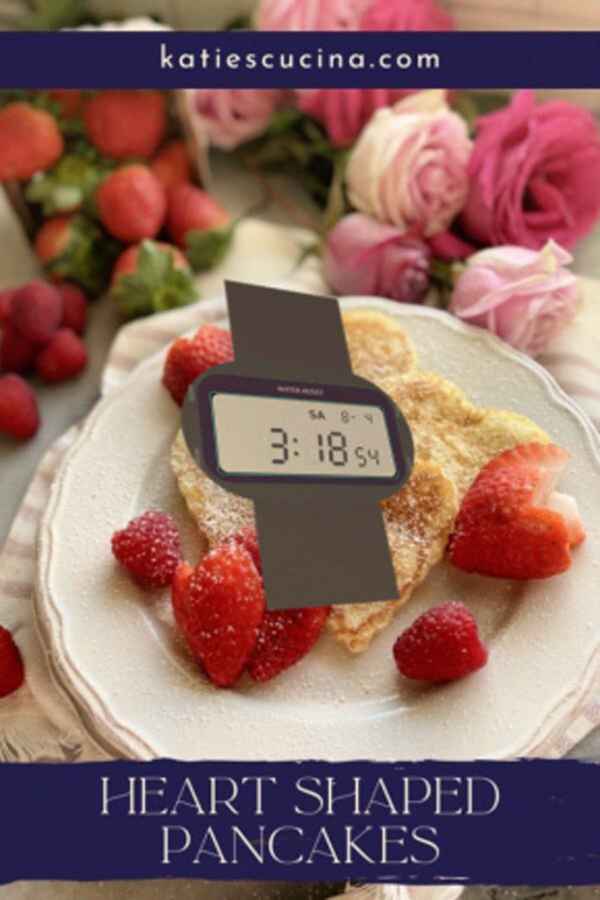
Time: {"hour": 3, "minute": 18, "second": 54}
